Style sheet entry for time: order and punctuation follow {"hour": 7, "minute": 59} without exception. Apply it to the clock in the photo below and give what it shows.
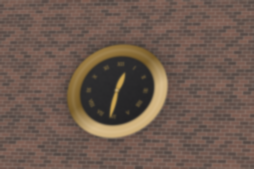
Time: {"hour": 12, "minute": 31}
